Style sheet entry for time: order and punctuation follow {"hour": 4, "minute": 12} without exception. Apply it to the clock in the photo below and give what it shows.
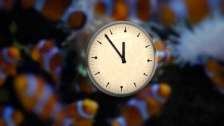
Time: {"hour": 11, "minute": 53}
